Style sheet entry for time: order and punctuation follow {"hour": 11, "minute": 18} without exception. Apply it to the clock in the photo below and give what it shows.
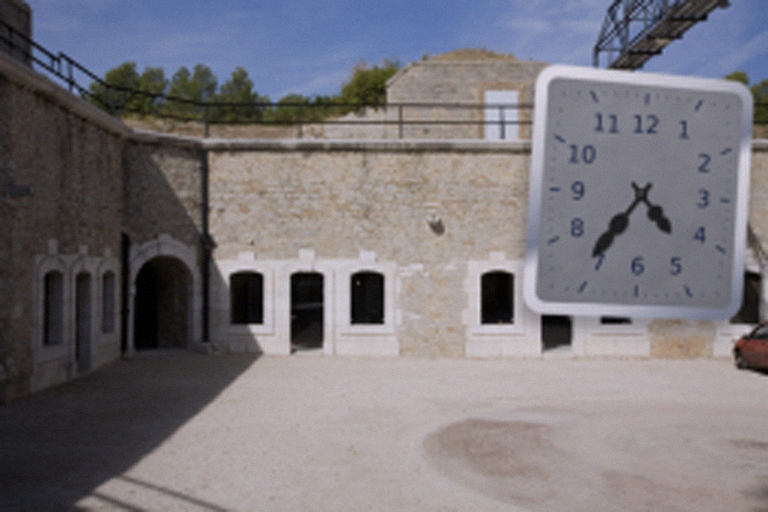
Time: {"hour": 4, "minute": 36}
